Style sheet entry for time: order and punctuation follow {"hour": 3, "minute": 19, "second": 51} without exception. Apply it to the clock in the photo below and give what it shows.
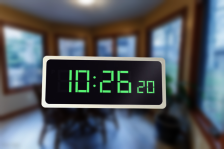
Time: {"hour": 10, "minute": 26, "second": 20}
